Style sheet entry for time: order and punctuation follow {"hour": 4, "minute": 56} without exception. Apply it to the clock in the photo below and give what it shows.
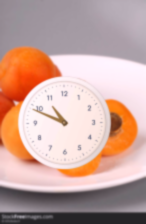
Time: {"hour": 10, "minute": 49}
